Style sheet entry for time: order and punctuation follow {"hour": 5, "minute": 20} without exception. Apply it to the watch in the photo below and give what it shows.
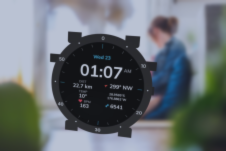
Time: {"hour": 1, "minute": 7}
